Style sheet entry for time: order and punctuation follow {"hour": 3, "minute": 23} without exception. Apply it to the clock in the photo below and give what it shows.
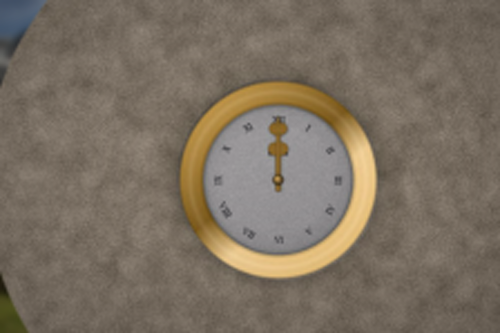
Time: {"hour": 12, "minute": 0}
